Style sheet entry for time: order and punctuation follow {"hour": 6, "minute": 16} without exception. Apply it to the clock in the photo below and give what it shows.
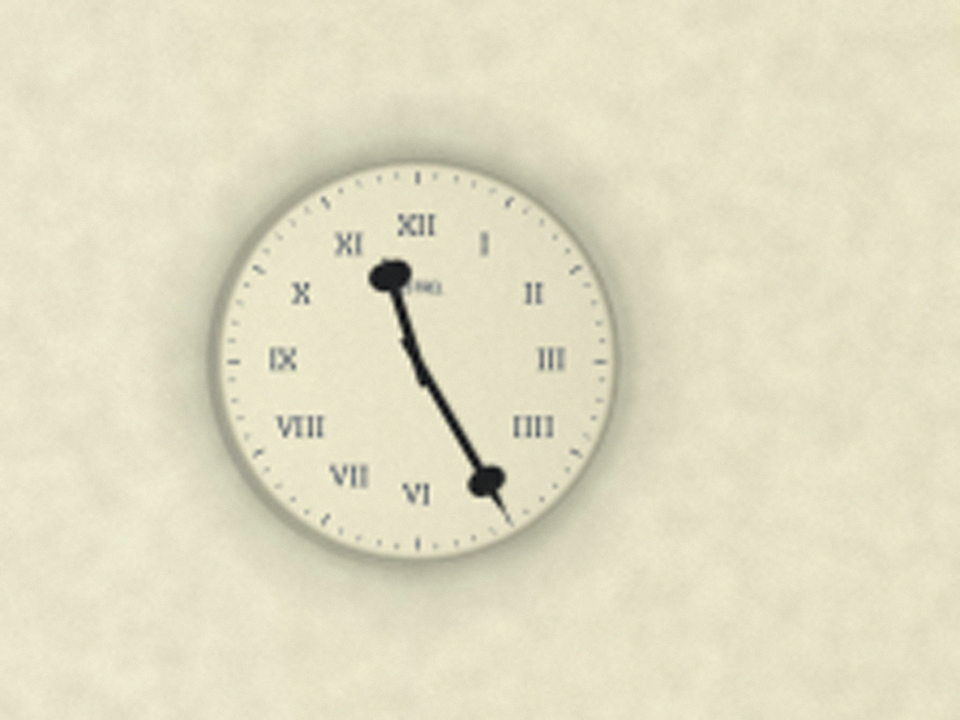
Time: {"hour": 11, "minute": 25}
